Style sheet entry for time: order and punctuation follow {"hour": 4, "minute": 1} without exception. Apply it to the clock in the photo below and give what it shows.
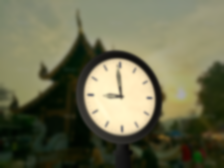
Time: {"hour": 8, "minute": 59}
